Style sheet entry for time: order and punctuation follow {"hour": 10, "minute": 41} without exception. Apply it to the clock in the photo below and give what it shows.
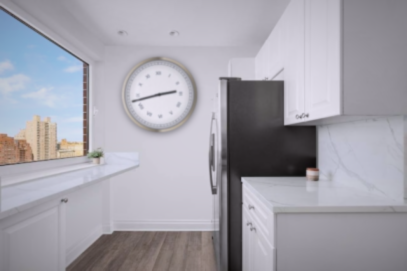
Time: {"hour": 2, "minute": 43}
